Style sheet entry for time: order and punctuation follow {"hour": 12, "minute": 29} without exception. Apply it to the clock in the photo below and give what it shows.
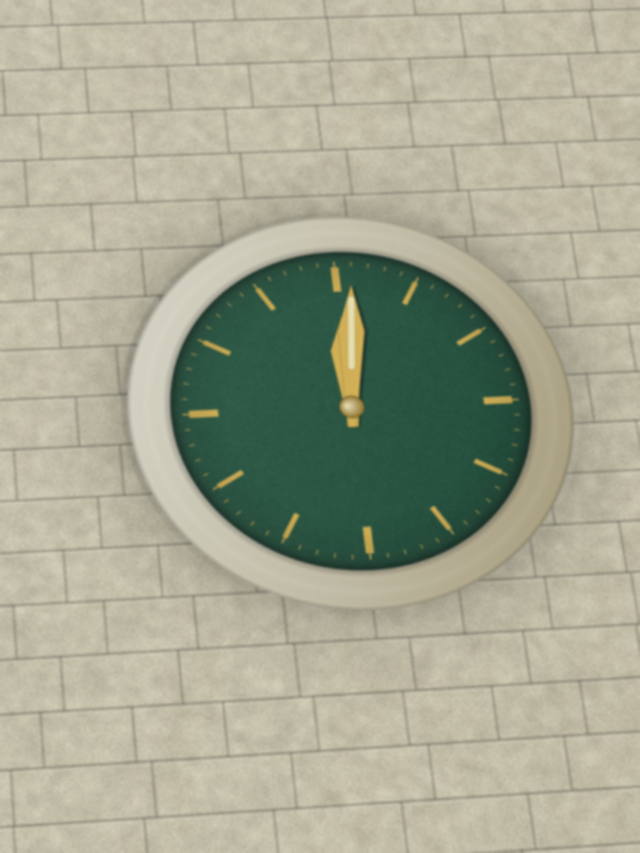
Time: {"hour": 12, "minute": 1}
